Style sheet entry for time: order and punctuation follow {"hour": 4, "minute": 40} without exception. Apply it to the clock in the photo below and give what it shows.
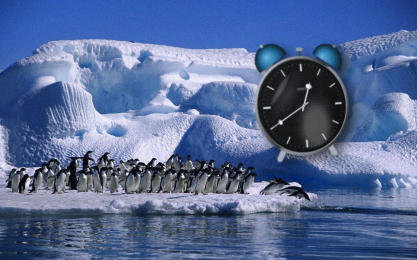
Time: {"hour": 12, "minute": 40}
